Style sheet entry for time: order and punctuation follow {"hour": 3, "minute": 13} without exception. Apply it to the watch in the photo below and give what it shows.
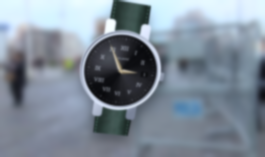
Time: {"hour": 2, "minute": 55}
